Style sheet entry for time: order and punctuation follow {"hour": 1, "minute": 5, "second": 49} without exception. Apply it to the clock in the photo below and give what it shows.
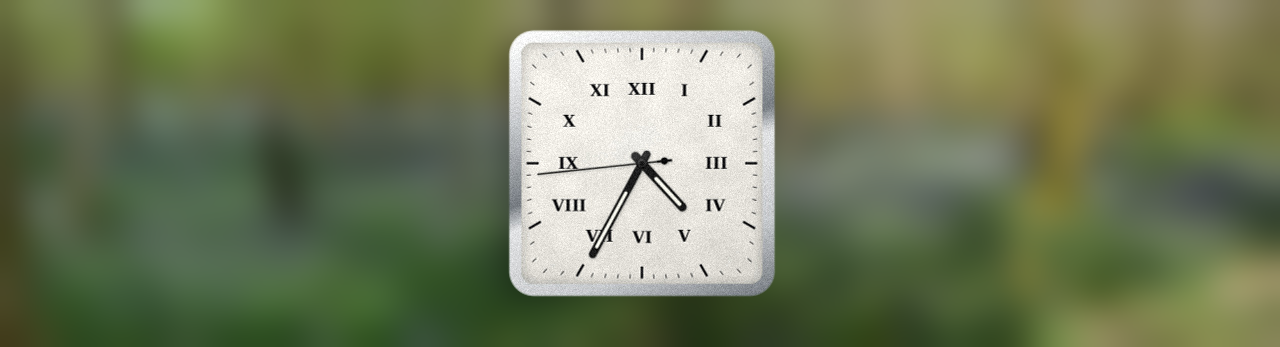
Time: {"hour": 4, "minute": 34, "second": 44}
